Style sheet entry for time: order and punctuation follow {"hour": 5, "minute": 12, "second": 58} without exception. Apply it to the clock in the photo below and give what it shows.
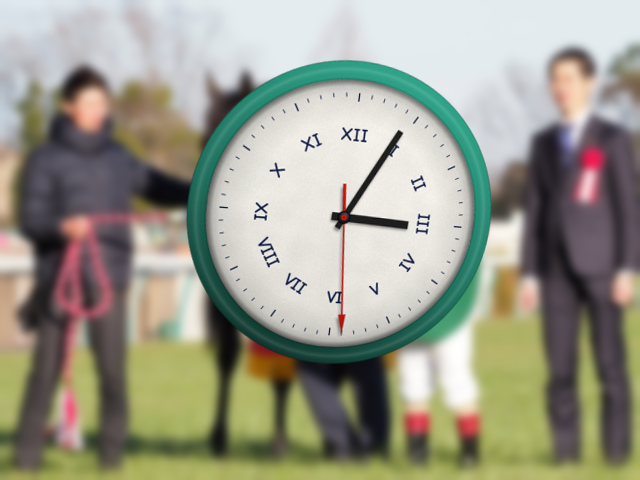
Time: {"hour": 3, "minute": 4, "second": 29}
